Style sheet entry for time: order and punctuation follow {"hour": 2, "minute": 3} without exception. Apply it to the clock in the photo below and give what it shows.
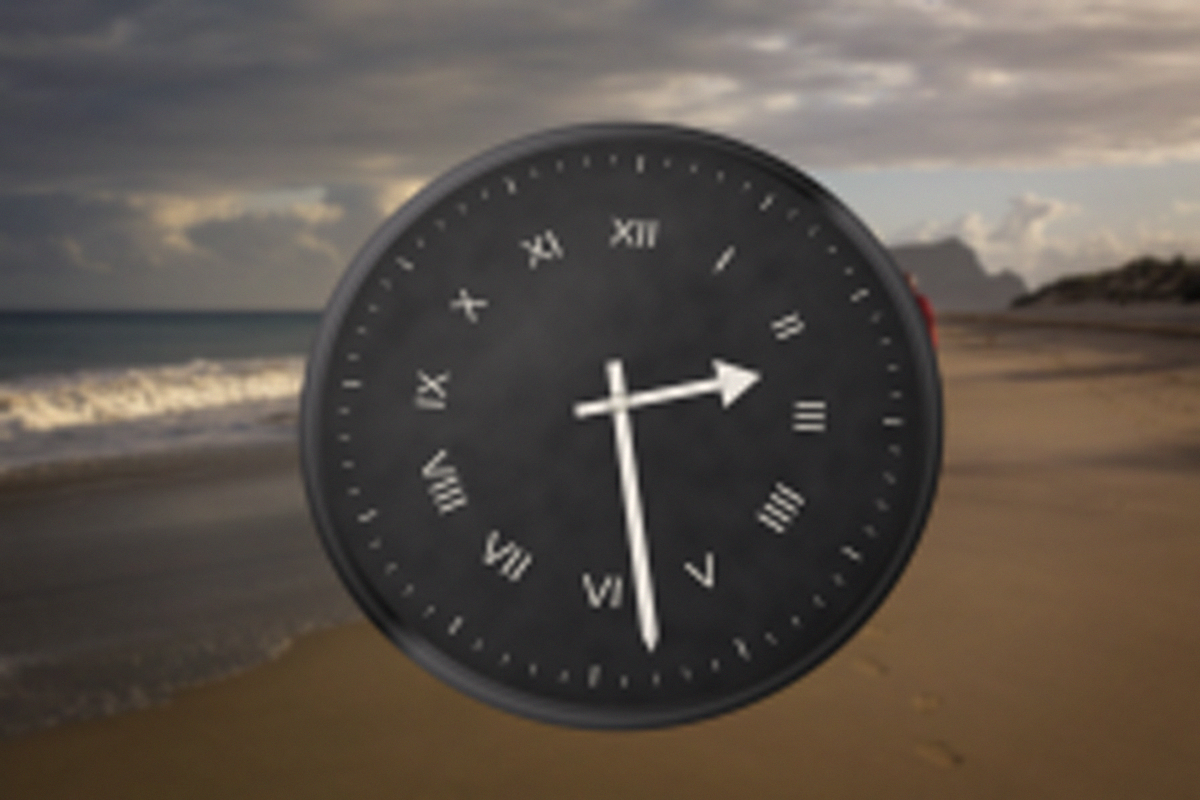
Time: {"hour": 2, "minute": 28}
